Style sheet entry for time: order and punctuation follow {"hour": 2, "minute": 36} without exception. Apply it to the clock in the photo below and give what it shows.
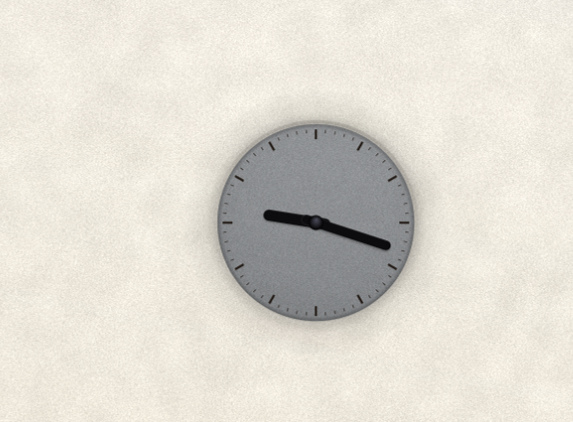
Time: {"hour": 9, "minute": 18}
